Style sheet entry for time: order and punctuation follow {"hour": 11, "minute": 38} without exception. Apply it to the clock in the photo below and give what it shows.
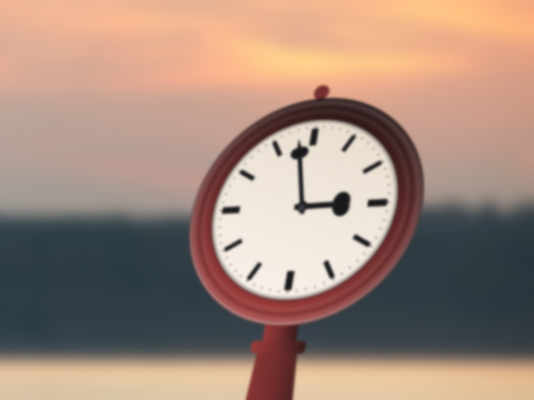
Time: {"hour": 2, "minute": 58}
